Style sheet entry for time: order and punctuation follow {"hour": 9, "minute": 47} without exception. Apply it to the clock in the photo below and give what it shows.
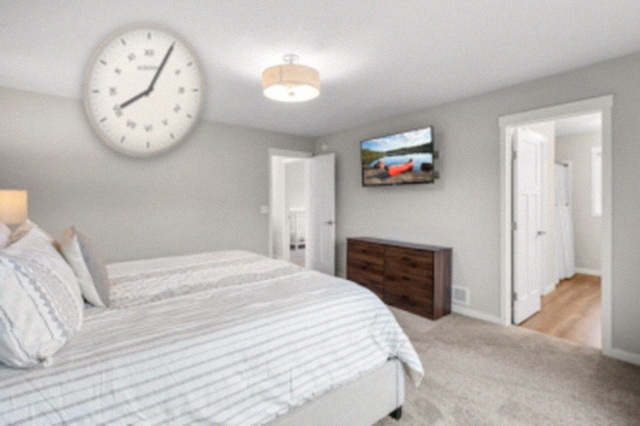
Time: {"hour": 8, "minute": 5}
